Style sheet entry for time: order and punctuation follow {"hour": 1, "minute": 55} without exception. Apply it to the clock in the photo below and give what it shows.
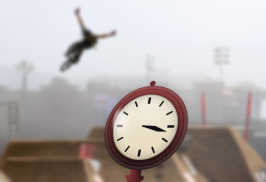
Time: {"hour": 3, "minute": 17}
